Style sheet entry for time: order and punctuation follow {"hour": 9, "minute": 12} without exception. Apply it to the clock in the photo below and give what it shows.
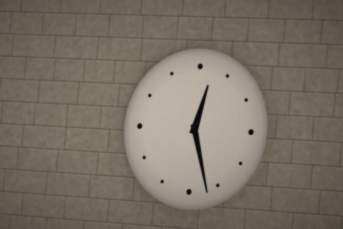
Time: {"hour": 12, "minute": 27}
